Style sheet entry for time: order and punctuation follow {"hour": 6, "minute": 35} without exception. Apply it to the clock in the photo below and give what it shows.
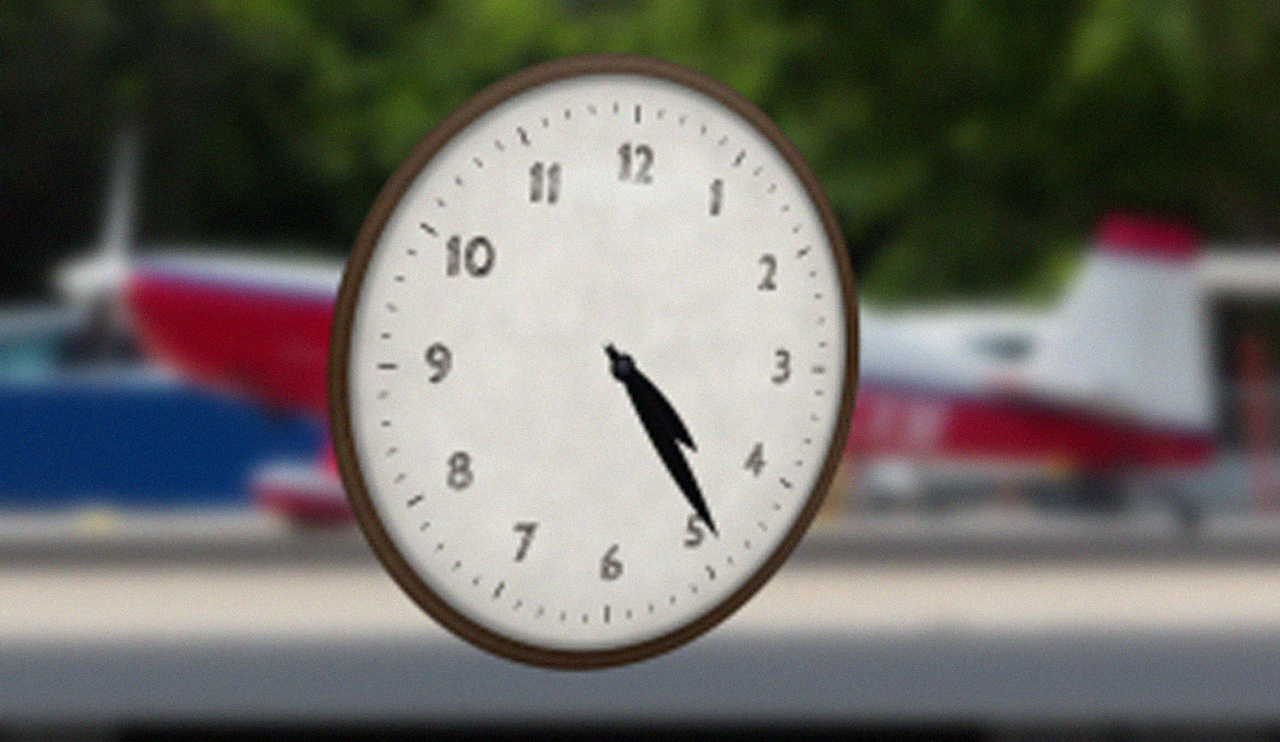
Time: {"hour": 4, "minute": 24}
